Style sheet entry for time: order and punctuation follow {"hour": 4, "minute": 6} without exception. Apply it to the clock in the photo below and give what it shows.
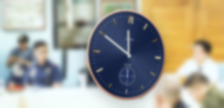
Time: {"hour": 11, "minute": 50}
